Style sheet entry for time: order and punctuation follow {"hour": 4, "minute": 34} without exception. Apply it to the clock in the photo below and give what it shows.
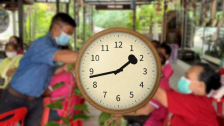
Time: {"hour": 1, "minute": 43}
